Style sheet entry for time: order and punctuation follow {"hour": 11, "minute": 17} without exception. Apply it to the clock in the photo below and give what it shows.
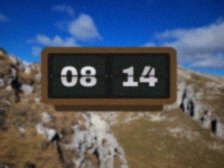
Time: {"hour": 8, "minute": 14}
